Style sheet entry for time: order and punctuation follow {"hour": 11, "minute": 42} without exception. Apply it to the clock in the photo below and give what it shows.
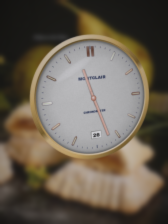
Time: {"hour": 11, "minute": 27}
